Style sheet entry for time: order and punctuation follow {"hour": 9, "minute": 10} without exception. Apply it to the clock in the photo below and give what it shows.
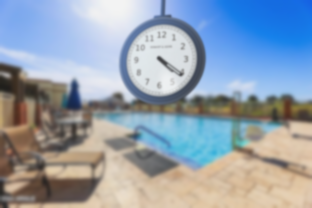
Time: {"hour": 4, "minute": 21}
